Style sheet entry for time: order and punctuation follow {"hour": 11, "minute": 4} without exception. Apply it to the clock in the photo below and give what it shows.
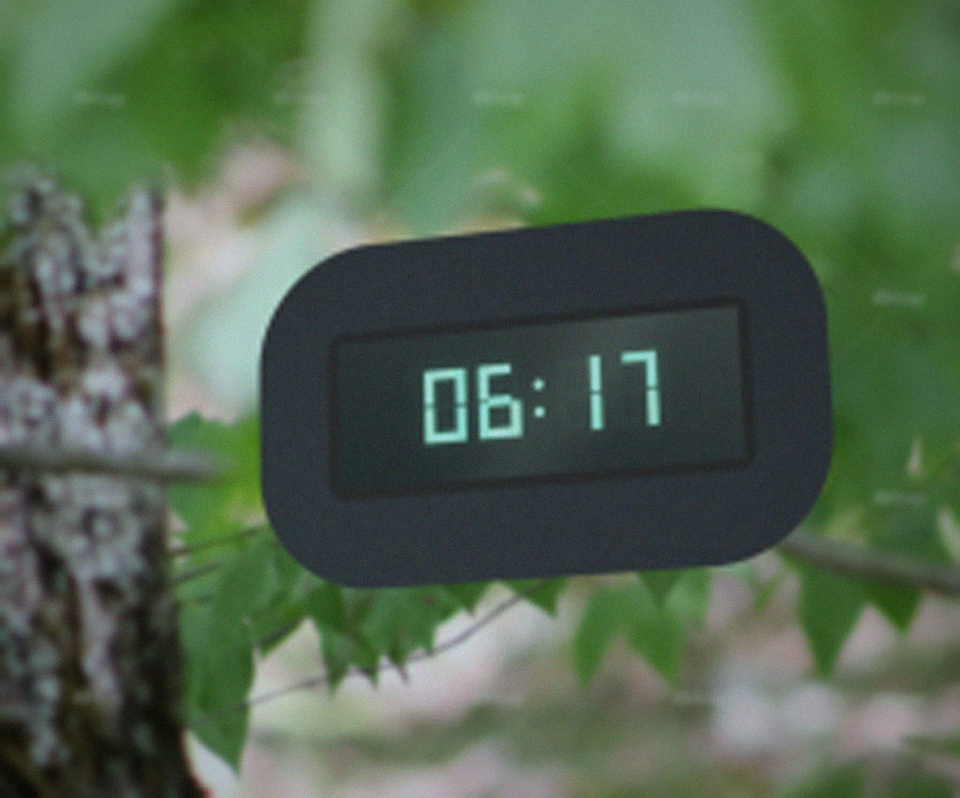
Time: {"hour": 6, "minute": 17}
